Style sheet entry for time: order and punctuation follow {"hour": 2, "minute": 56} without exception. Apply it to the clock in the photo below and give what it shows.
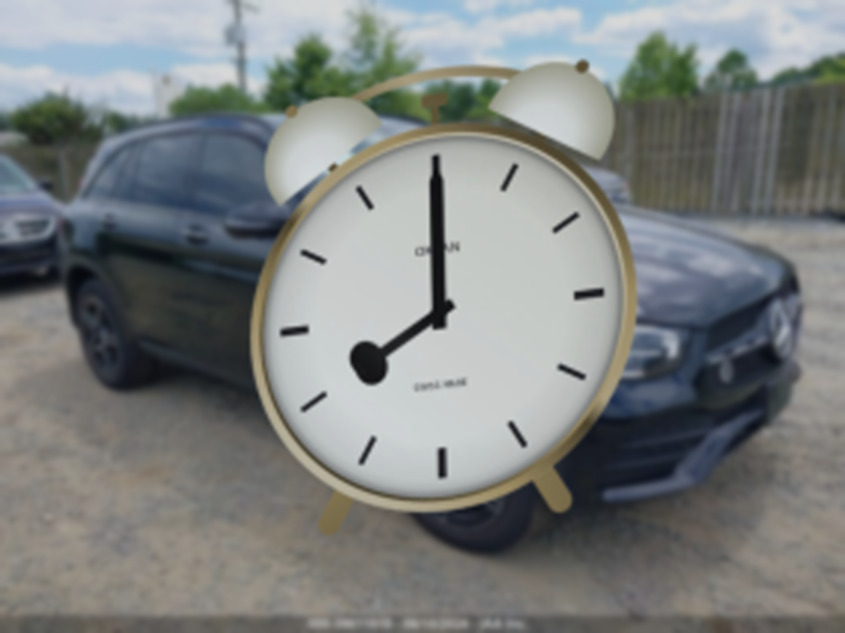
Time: {"hour": 8, "minute": 0}
